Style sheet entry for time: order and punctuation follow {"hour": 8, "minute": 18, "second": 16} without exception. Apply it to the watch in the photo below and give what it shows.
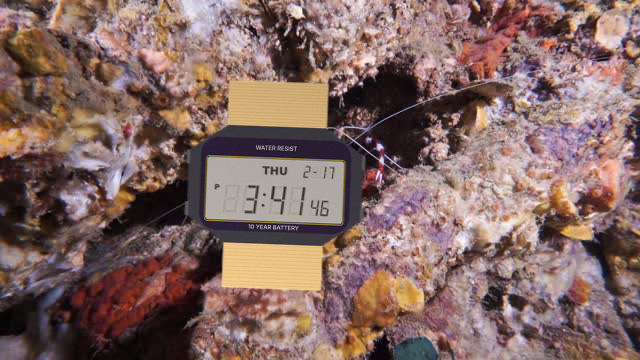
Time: {"hour": 3, "minute": 41, "second": 46}
